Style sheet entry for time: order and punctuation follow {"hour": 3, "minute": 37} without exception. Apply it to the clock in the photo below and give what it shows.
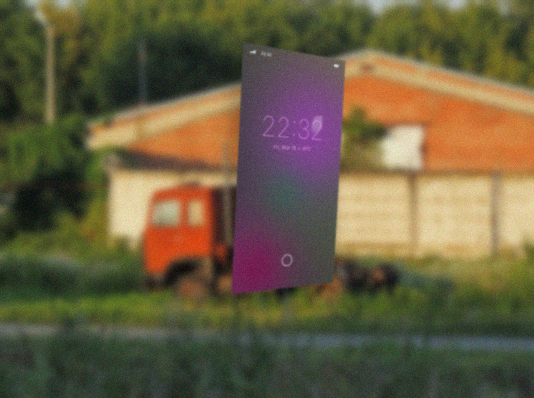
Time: {"hour": 22, "minute": 32}
